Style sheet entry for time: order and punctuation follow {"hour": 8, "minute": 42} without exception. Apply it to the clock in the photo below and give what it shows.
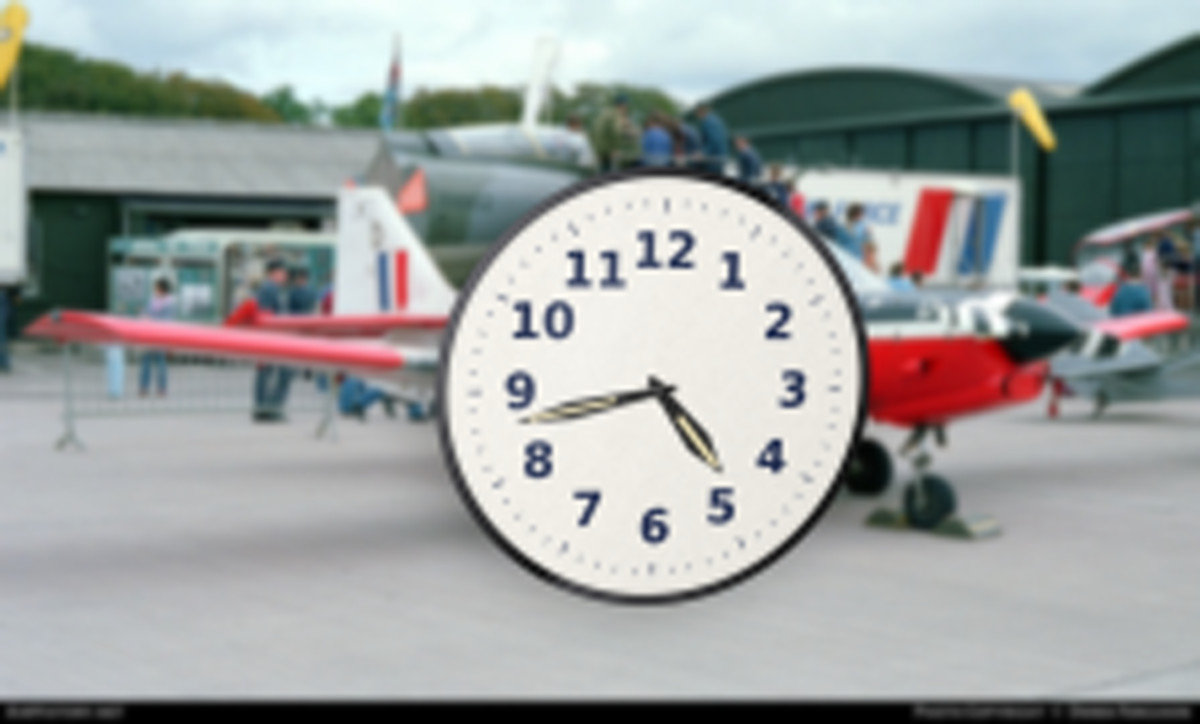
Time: {"hour": 4, "minute": 43}
